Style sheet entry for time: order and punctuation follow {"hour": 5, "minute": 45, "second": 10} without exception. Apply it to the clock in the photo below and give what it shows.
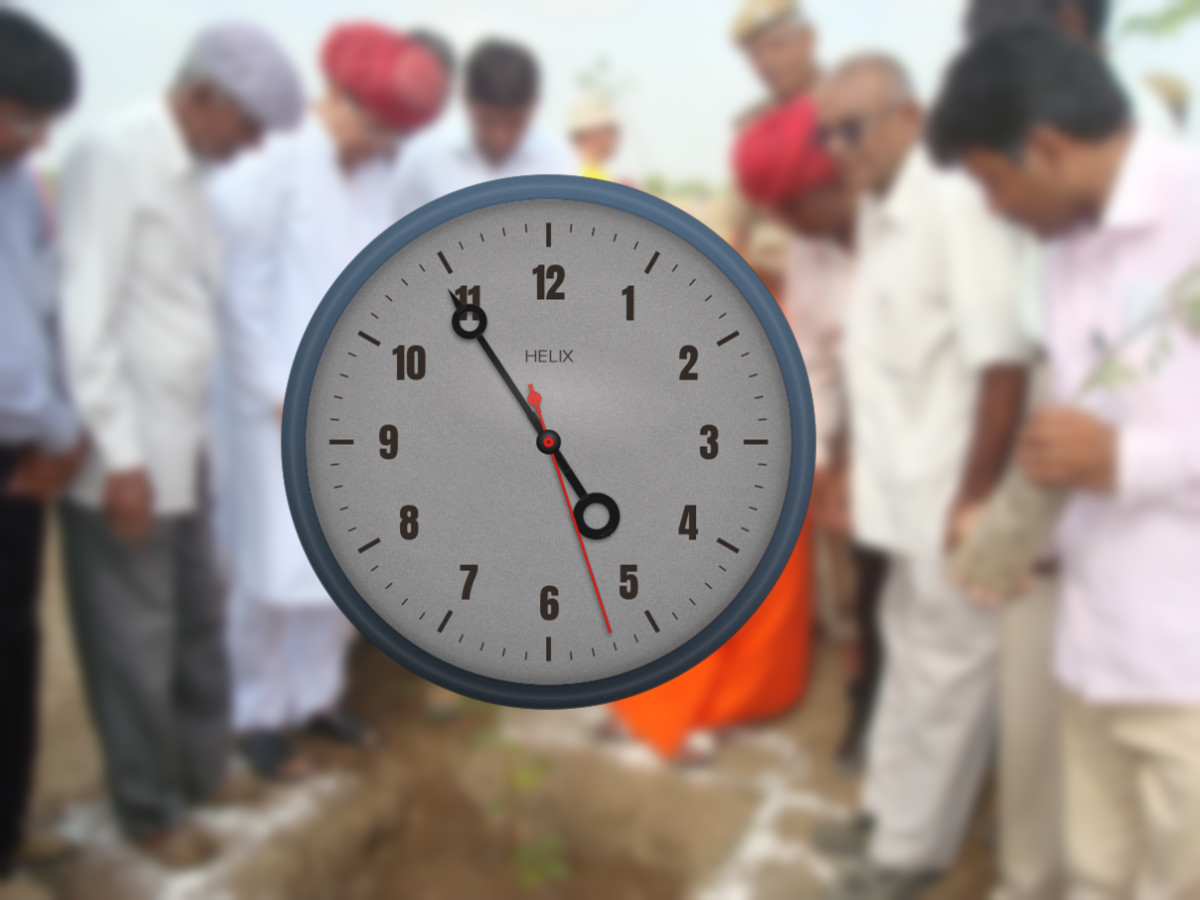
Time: {"hour": 4, "minute": 54, "second": 27}
